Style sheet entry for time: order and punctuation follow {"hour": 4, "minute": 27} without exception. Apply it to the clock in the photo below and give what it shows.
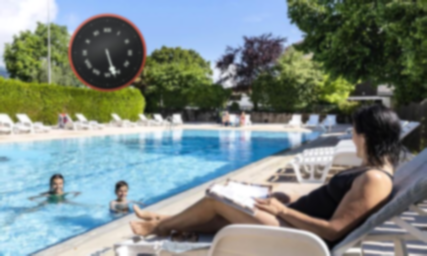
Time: {"hour": 5, "minute": 27}
